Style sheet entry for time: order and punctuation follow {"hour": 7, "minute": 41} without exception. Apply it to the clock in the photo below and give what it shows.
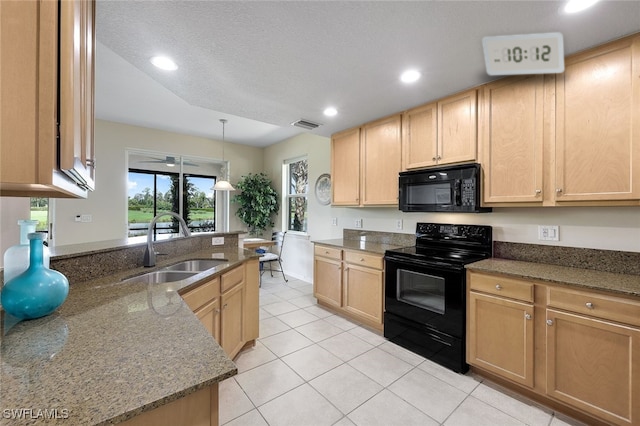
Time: {"hour": 10, "minute": 12}
